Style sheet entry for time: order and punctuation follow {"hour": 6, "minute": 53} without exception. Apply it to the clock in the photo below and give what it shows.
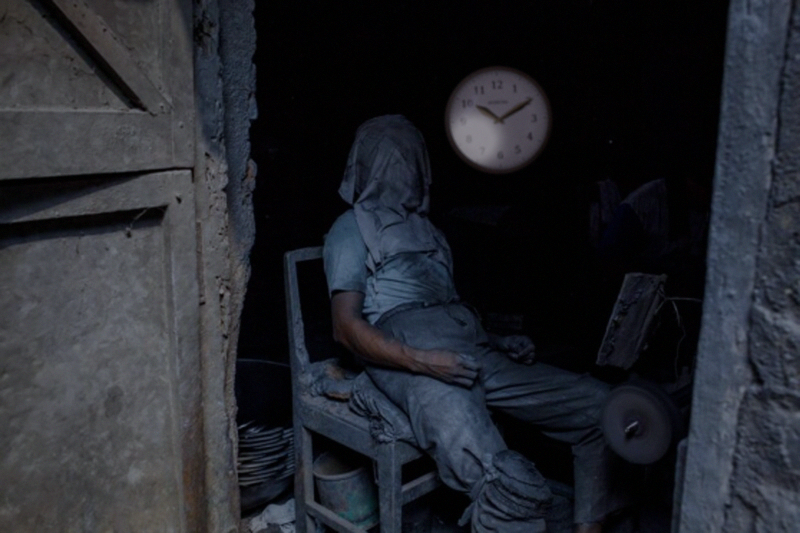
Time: {"hour": 10, "minute": 10}
